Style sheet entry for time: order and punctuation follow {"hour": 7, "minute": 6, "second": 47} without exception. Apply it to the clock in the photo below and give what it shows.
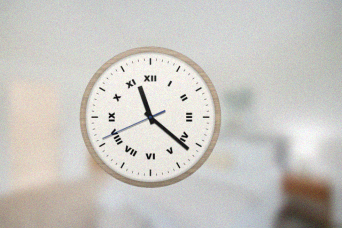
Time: {"hour": 11, "minute": 21, "second": 41}
